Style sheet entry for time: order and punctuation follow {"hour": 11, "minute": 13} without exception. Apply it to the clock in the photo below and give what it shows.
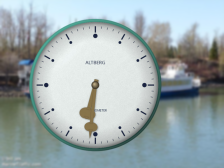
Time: {"hour": 6, "minute": 31}
